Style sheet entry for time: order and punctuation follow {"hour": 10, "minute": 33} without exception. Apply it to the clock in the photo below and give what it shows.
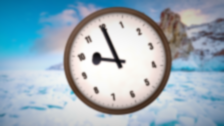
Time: {"hour": 10, "minute": 0}
